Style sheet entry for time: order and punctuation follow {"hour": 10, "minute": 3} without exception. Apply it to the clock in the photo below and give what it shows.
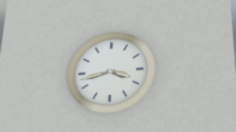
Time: {"hour": 3, "minute": 43}
